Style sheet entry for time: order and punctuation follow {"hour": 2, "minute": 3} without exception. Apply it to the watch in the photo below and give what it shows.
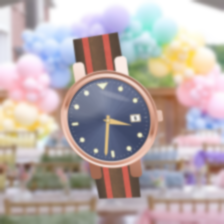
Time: {"hour": 3, "minute": 32}
